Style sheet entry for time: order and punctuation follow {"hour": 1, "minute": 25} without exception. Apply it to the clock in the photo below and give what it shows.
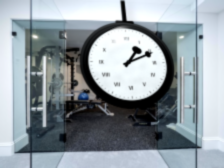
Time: {"hour": 1, "minute": 11}
